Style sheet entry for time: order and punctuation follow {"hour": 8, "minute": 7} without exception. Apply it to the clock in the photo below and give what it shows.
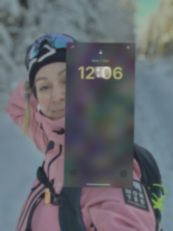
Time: {"hour": 12, "minute": 6}
